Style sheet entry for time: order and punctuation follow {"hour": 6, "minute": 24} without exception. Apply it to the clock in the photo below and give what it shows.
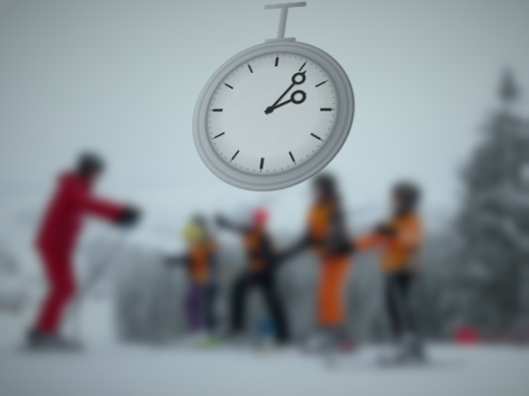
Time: {"hour": 2, "minute": 6}
